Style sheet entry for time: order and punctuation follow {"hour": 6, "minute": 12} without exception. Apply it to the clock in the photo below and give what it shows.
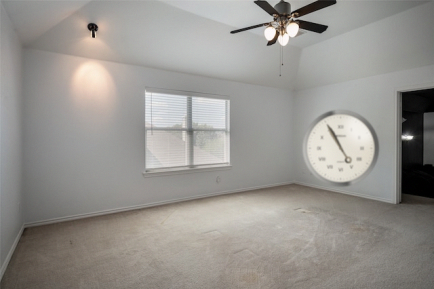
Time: {"hour": 4, "minute": 55}
